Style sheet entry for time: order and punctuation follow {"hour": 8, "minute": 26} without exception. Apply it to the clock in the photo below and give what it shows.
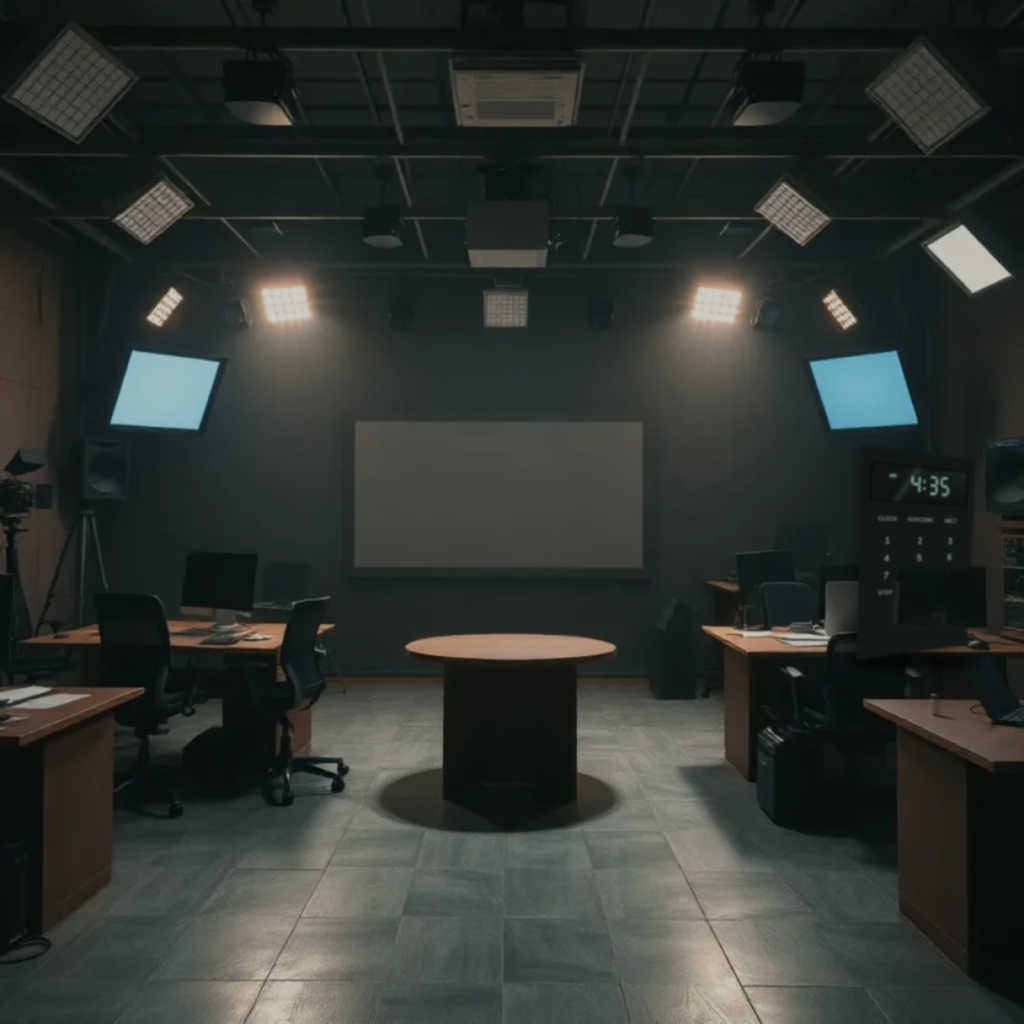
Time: {"hour": 4, "minute": 35}
